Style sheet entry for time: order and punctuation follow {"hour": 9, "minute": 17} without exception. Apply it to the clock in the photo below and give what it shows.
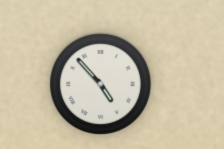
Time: {"hour": 4, "minute": 53}
